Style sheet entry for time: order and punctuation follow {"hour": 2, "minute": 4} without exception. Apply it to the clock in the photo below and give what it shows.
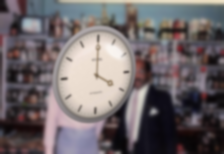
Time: {"hour": 4, "minute": 0}
